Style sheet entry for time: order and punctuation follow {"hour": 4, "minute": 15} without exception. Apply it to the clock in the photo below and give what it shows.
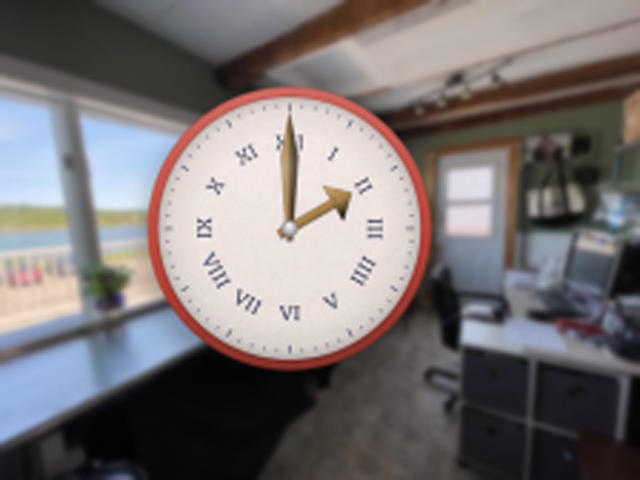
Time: {"hour": 2, "minute": 0}
